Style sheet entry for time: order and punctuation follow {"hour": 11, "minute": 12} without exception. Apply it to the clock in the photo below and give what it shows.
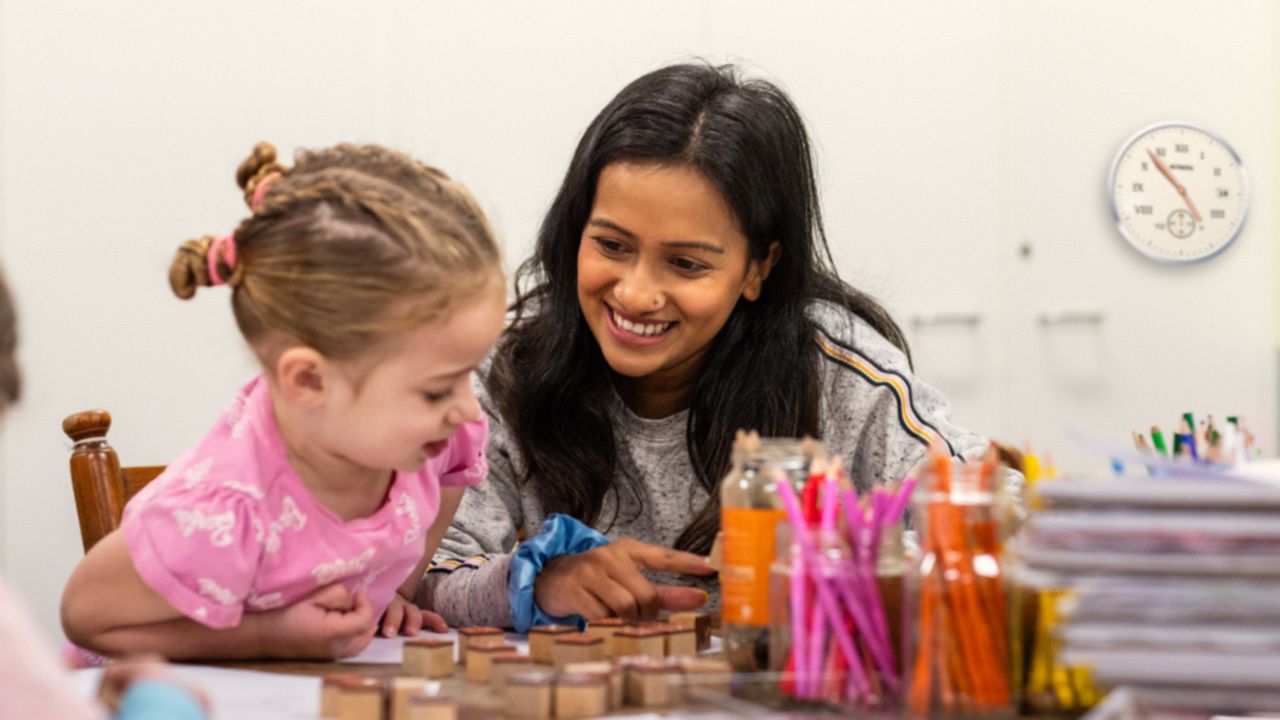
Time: {"hour": 4, "minute": 53}
